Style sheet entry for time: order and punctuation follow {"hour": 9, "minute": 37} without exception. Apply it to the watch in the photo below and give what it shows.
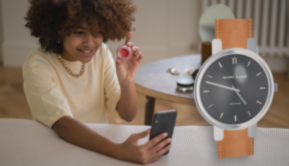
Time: {"hour": 4, "minute": 48}
